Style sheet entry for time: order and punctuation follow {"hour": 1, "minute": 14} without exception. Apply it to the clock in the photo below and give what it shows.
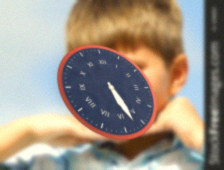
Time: {"hour": 5, "minute": 27}
